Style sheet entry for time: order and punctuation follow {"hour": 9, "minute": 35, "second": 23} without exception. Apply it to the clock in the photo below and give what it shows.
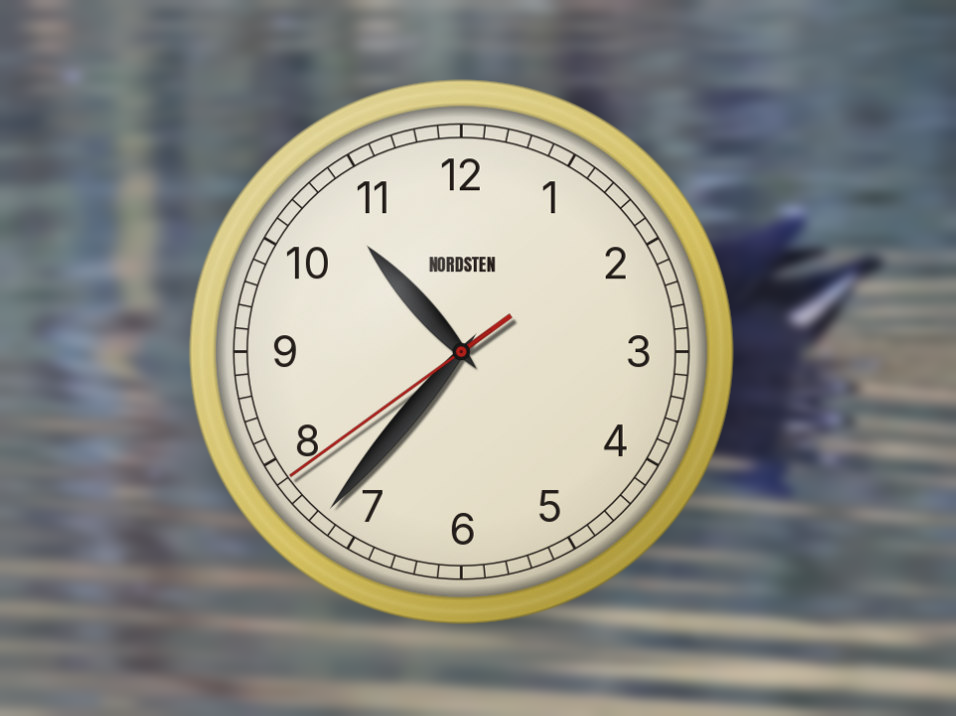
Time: {"hour": 10, "minute": 36, "second": 39}
